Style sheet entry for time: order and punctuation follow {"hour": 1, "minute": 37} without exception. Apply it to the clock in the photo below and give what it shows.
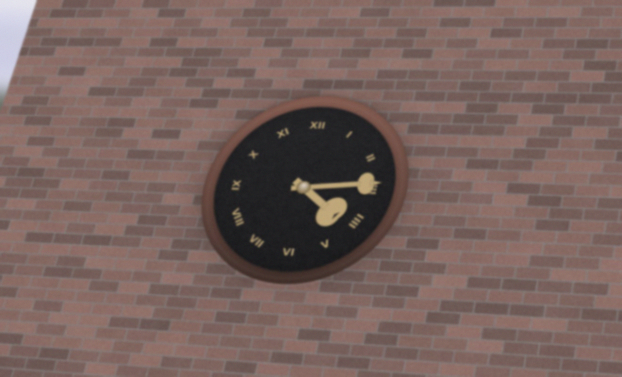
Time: {"hour": 4, "minute": 14}
